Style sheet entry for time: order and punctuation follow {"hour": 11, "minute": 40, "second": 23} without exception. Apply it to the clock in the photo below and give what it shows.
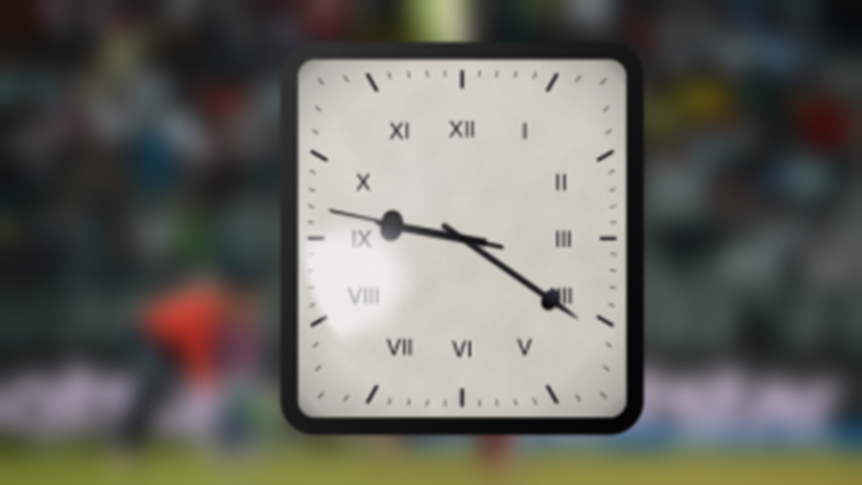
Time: {"hour": 9, "minute": 20, "second": 47}
